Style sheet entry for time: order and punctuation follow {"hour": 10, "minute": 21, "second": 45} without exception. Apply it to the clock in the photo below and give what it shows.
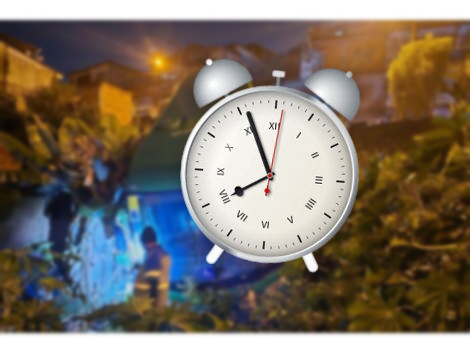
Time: {"hour": 7, "minute": 56, "second": 1}
